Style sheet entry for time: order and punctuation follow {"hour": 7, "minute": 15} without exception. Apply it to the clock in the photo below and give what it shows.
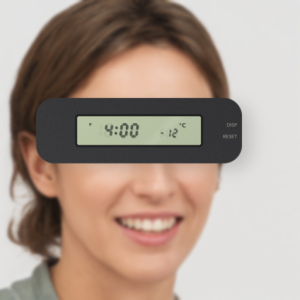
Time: {"hour": 4, "minute": 0}
